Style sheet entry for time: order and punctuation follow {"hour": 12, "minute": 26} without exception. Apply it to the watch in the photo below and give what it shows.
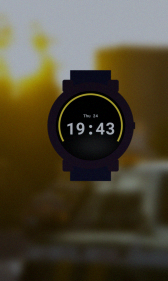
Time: {"hour": 19, "minute": 43}
